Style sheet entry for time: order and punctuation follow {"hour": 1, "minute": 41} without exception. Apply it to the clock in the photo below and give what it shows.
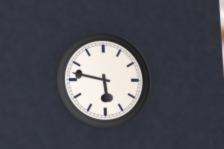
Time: {"hour": 5, "minute": 47}
